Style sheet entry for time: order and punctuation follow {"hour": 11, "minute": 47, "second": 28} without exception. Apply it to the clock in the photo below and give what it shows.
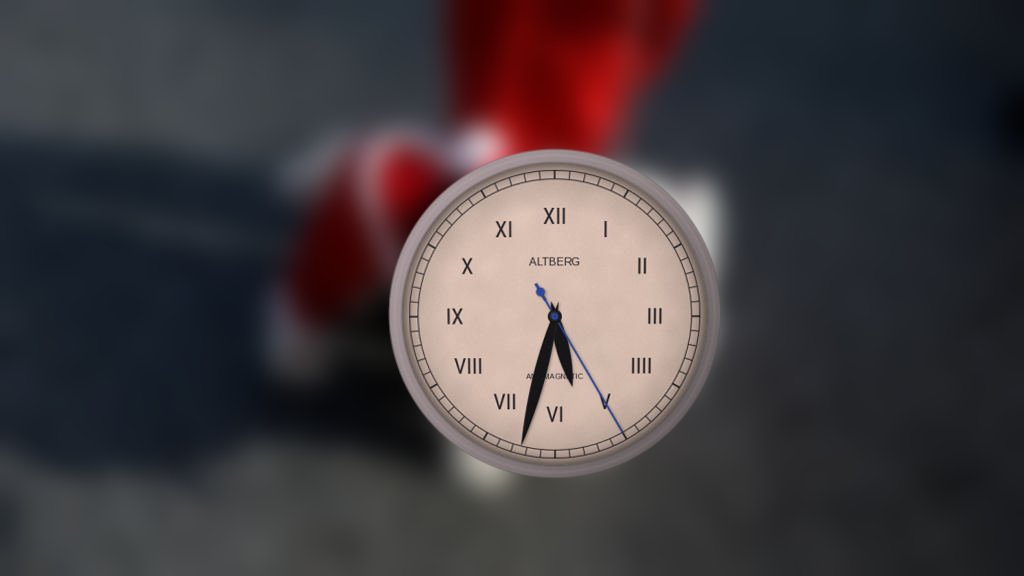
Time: {"hour": 5, "minute": 32, "second": 25}
